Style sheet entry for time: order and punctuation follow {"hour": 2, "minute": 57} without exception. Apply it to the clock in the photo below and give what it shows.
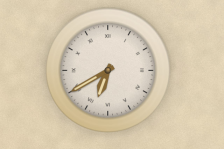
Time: {"hour": 6, "minute": 40}
